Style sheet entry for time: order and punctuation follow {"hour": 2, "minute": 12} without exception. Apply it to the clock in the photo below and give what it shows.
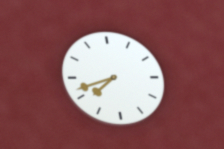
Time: {"hour": 7, "minute": 42}
